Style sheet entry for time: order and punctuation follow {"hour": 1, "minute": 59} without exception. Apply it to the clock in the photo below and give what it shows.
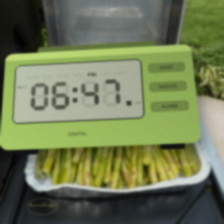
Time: {"hour": 6, "minute": 47}
